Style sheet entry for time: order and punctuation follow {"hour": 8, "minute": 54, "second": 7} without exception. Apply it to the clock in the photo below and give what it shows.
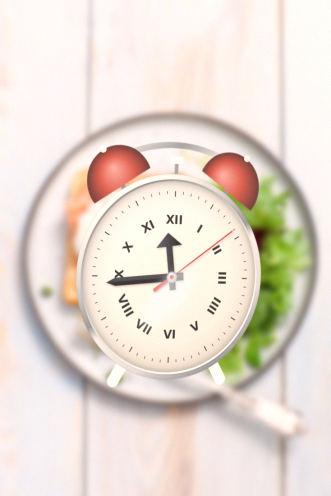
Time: {"hour": 11, "minute": 44, "second": 9}
